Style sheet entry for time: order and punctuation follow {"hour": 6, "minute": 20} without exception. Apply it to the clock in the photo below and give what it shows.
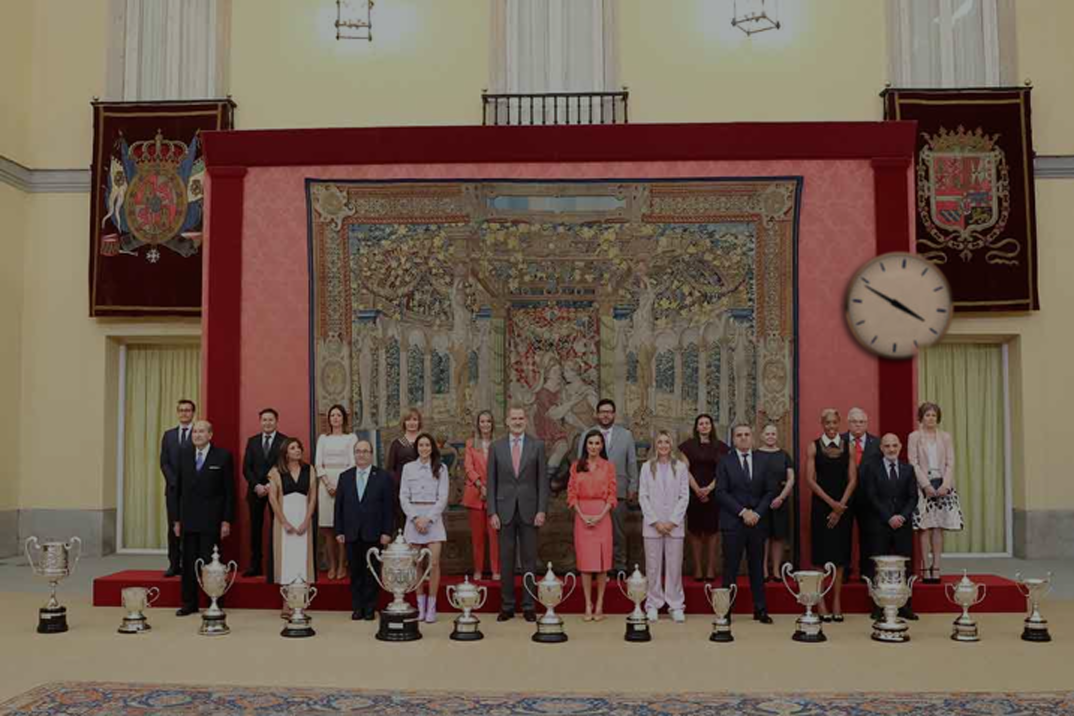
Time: {"hour": 3, "minute": 49}
